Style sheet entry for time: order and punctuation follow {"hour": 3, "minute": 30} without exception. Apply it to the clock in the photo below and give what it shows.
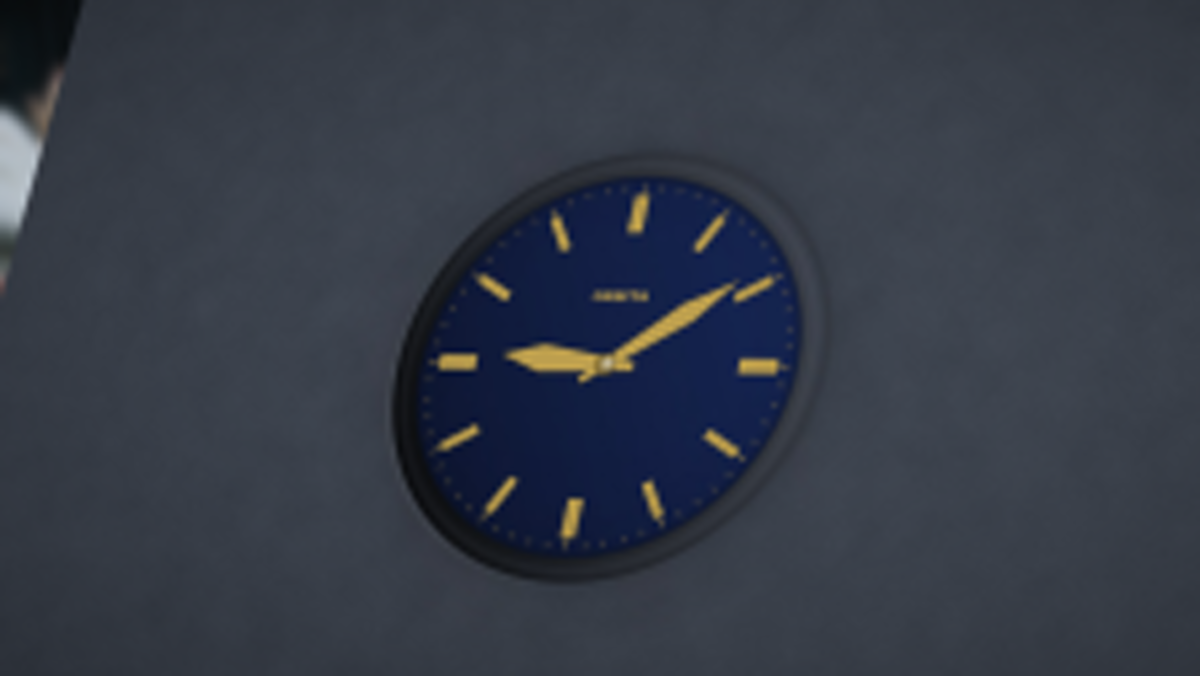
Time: {"hour": 9, "minute": 9}
